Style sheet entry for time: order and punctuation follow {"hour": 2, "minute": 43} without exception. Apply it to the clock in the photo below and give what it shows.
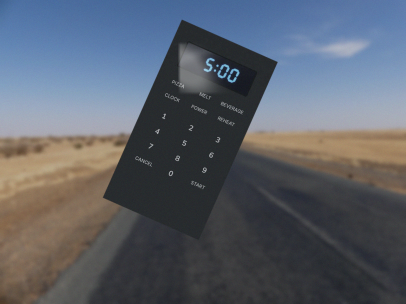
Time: {"hour": 5, "minute": 0}
